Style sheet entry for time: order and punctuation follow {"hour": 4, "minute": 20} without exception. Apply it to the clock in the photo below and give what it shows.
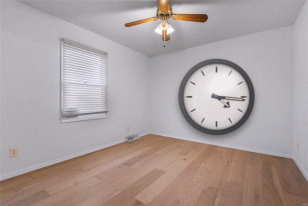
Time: {"hour": 4, "minute": 16}
